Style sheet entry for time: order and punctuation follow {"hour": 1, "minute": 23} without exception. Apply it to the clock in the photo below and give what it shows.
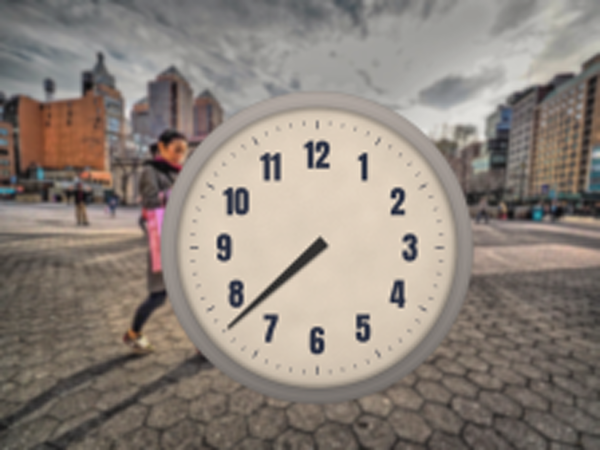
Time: {"hour": 7, "minute": 38}
